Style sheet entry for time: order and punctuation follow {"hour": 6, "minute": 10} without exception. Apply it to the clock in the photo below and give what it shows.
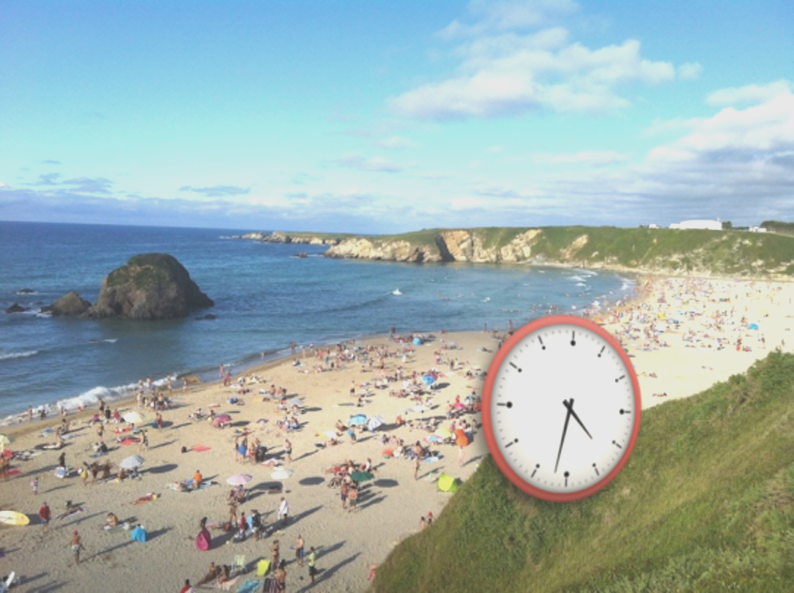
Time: {"hour": 4, "minute": 32}
